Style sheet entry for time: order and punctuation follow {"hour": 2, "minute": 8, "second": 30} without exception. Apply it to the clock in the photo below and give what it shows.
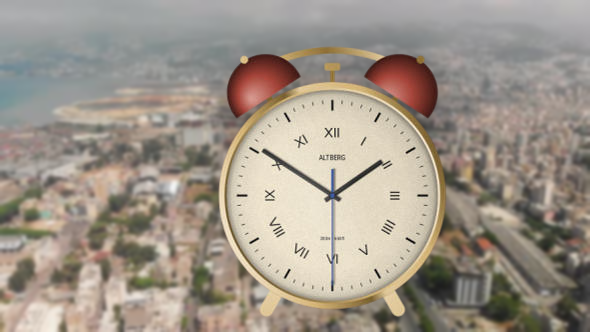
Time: {"hour": 1, "minute": 50, "second": 30}
